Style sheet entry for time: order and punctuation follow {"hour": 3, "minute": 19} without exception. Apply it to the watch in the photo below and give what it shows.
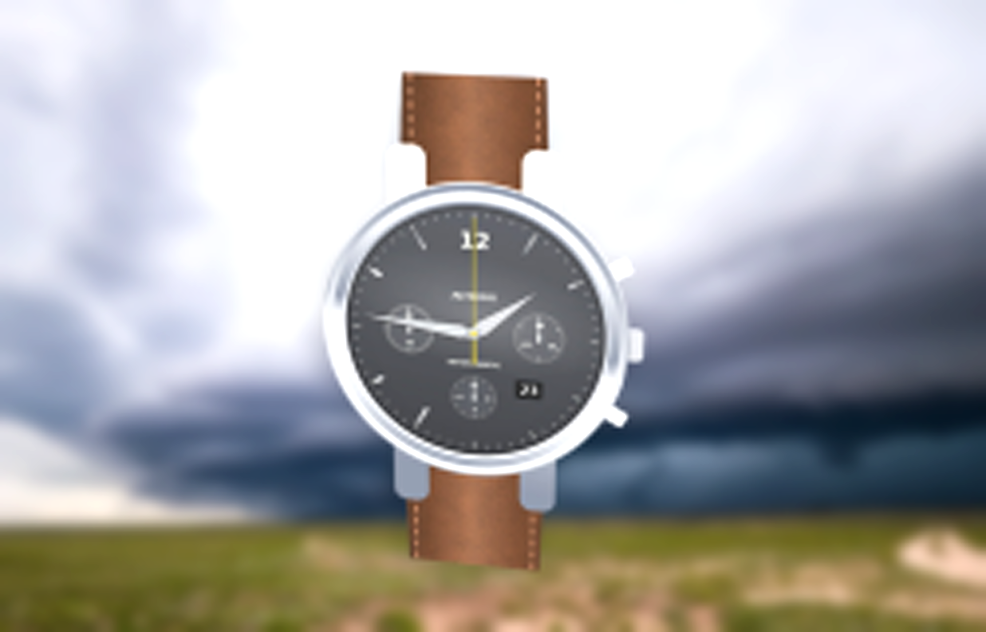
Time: {"hour": 1, "minute": 46}
